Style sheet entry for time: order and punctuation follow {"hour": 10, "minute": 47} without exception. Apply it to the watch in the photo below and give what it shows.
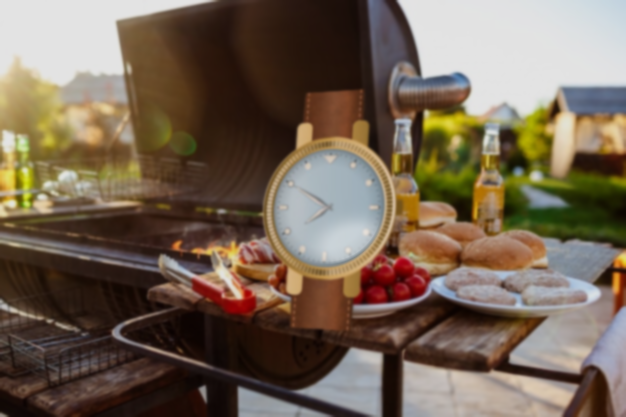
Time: {"hour": 7, "minute": 50}
